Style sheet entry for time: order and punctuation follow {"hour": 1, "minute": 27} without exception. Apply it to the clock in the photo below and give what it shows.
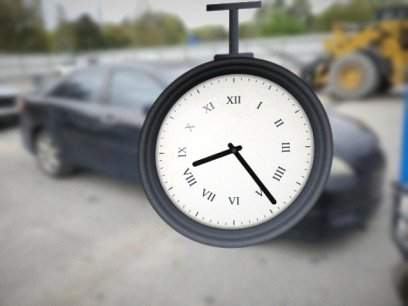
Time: {"hour": 8, "minute": 24}
